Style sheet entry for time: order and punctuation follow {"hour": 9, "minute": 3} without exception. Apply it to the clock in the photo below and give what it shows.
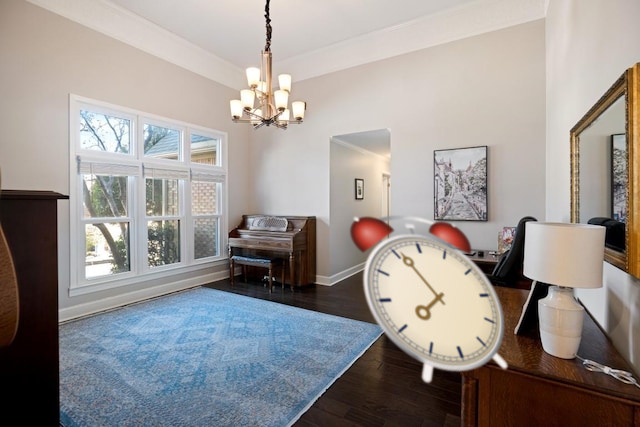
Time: {"hour": 7, "minute": 56}
